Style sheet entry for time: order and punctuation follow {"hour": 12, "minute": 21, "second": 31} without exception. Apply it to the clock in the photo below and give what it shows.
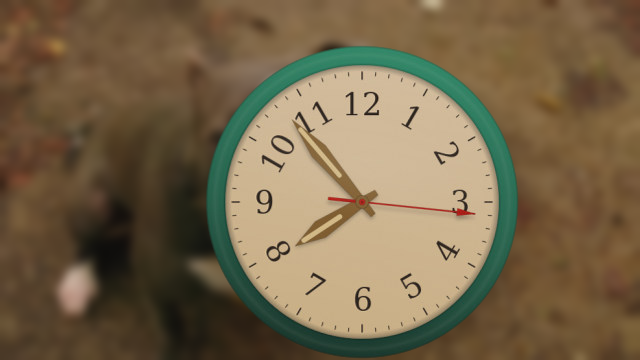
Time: {"hour": 7, "minute": 53, "second": 16}
